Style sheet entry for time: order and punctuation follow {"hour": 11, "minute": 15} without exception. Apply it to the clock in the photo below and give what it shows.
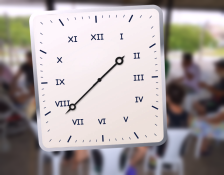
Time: {"hour": 1, "minute": 38}
